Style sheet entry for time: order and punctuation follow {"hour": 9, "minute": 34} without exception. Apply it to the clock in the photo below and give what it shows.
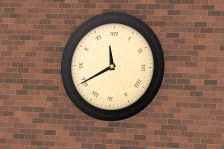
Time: {"hour": 11, "minute": 40}
